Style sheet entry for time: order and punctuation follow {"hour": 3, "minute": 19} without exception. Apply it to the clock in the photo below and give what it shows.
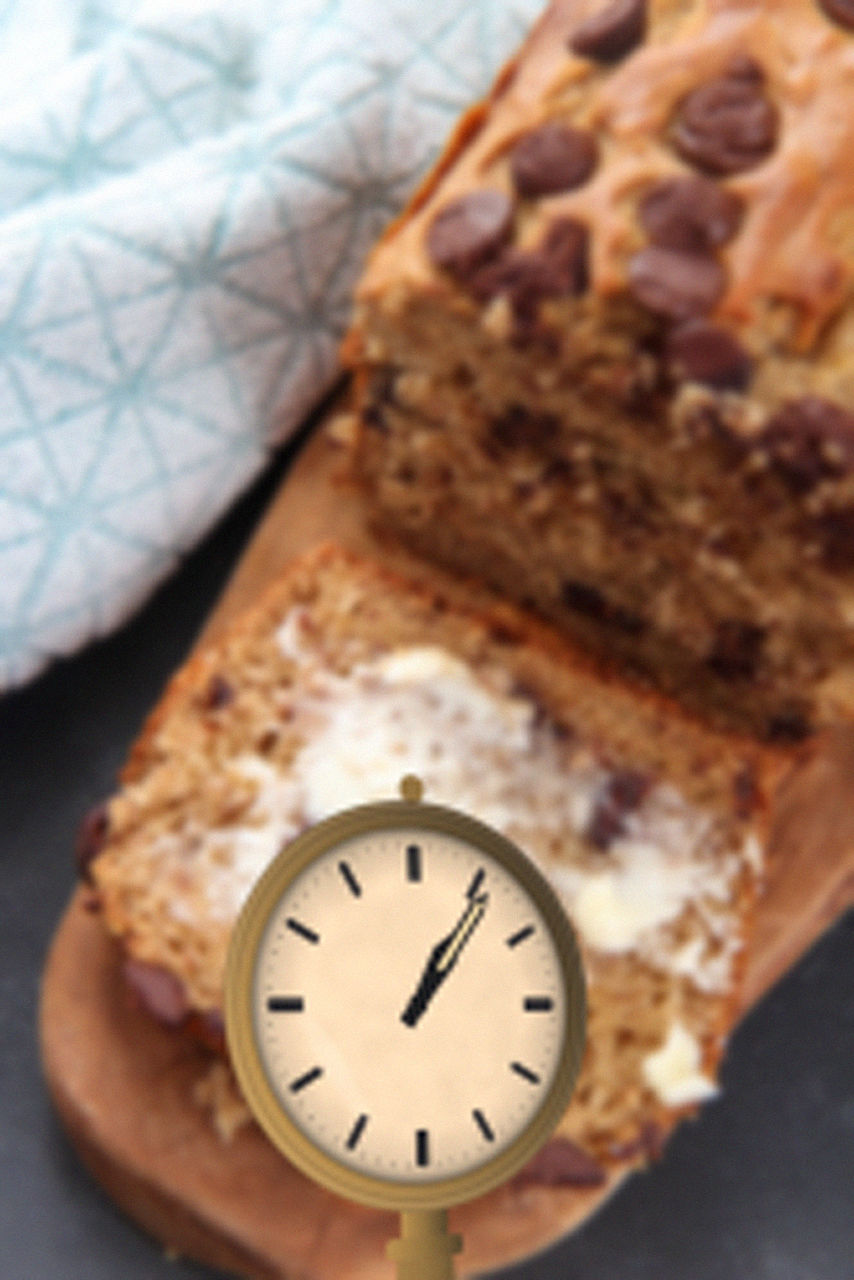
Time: {"hour": 1, "minute": 6}
